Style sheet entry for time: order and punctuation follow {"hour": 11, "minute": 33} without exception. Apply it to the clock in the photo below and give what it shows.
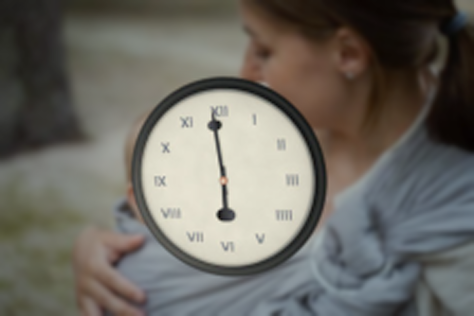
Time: {"hour": 5, "minute": 59}
